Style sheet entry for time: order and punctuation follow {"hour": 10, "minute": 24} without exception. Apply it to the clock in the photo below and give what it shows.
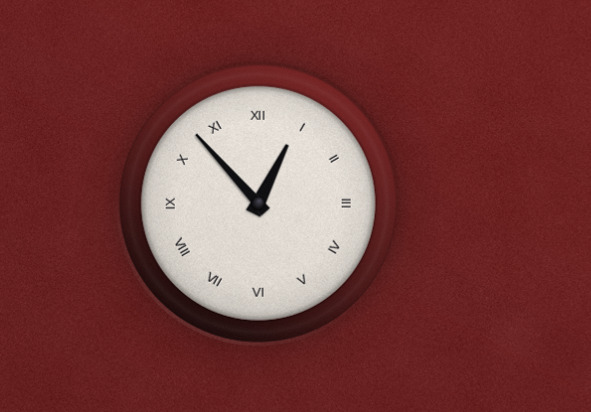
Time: {"hour": 12, "minute": 53}
